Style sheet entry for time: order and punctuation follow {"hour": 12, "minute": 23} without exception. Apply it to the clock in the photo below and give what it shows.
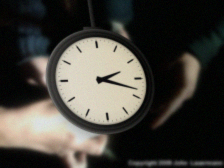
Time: {"hour": 2, "minute": 18}
